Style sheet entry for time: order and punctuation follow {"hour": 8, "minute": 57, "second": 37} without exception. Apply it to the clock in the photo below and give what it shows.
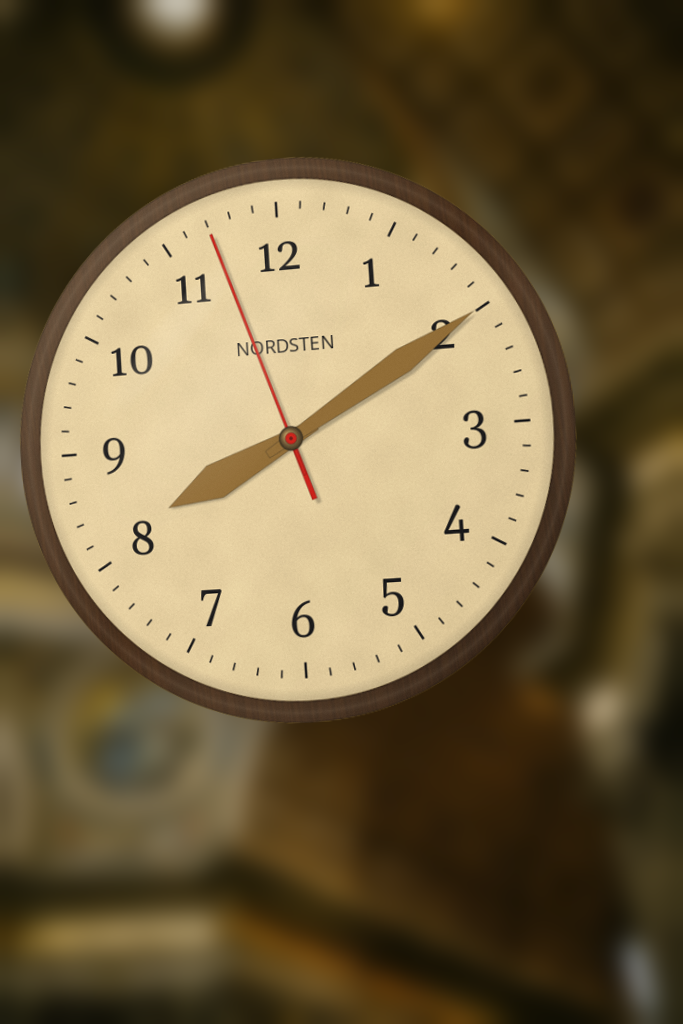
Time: {"hour": 8, "minute": 9, "second": 57}
